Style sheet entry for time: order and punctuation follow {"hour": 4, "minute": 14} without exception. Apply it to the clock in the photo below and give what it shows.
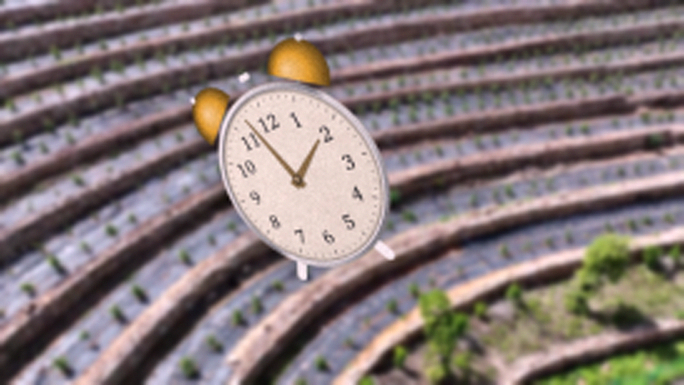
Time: {"hour": 1, "minute": 57}
